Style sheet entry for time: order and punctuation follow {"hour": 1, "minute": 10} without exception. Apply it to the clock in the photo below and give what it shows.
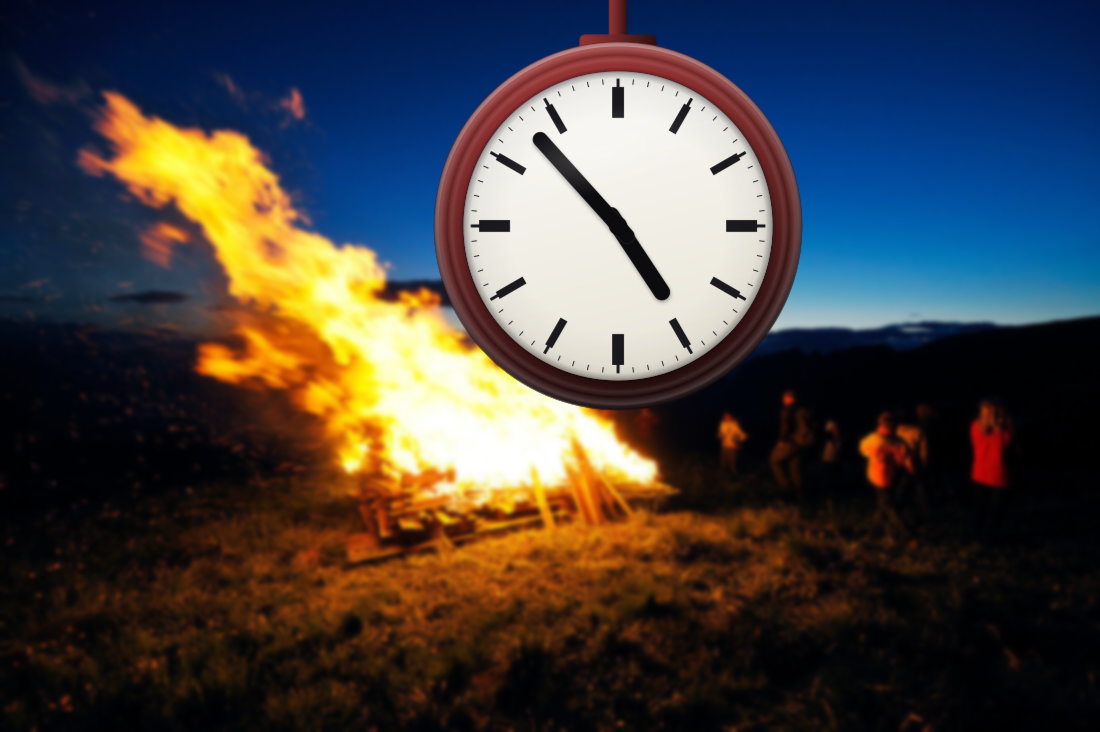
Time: {"hour": 4, "minute": 53}
